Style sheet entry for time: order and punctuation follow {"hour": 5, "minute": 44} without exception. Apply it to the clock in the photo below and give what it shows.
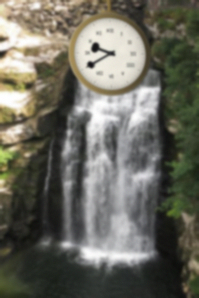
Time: {"hour": 9, "minute": 40}
